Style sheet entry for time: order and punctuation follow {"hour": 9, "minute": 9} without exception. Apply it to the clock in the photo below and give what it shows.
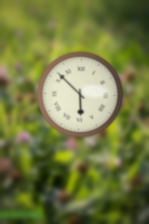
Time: {"hour": 5, "minute": 52}
